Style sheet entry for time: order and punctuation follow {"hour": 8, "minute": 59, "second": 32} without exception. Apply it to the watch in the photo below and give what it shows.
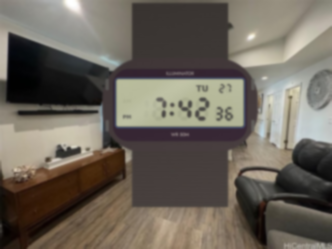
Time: {"hour": 7, "minute": 42, "second": 36}
